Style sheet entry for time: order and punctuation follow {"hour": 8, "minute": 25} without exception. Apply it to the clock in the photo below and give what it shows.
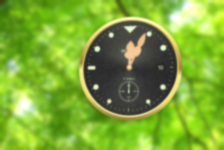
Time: {"hour": 12, "minute": 4}
